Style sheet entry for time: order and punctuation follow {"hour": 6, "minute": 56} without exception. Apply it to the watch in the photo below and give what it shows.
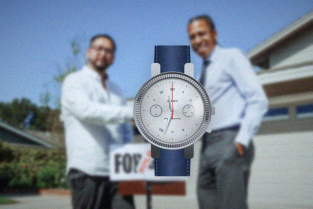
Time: {"hour": 11, "minute": 33}
